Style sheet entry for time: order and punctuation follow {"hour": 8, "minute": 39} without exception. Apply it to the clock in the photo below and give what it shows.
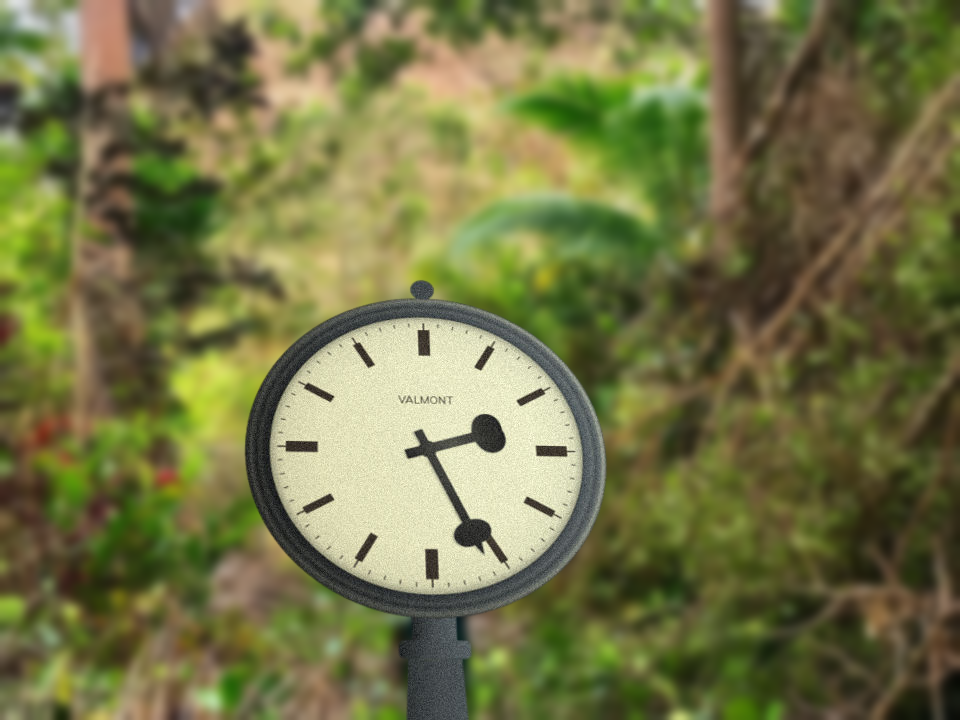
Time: {"hour": 2, "minute": 26}
